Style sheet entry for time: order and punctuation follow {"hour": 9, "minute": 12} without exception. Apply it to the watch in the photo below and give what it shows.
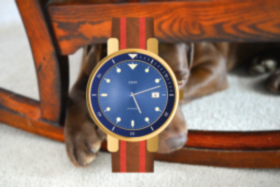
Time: {"hour": 5, "minute": 12}
